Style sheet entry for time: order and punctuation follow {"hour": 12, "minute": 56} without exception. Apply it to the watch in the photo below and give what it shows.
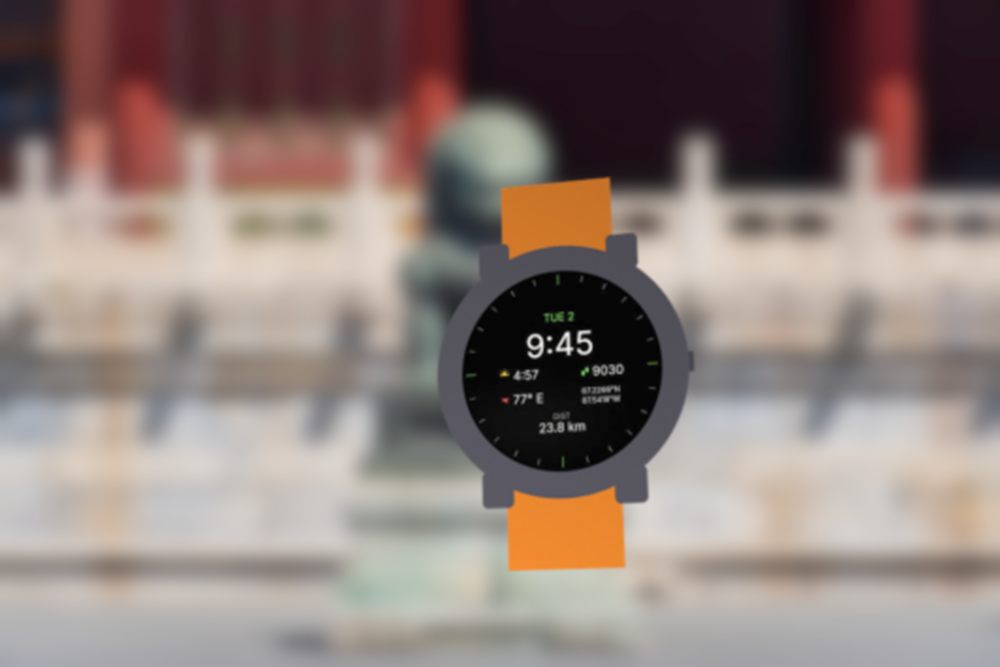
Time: {"hour": 9, "minute": 45}
